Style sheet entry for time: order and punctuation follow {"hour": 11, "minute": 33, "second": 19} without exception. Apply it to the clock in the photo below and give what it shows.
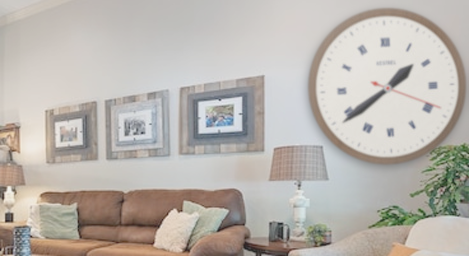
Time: {"hour": 1, "minute": 39, "second": 19}
